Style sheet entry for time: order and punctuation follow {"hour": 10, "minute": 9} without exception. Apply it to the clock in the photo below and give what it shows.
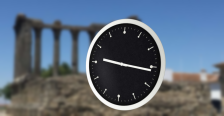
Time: {"hour": 9, "minute": 16}
